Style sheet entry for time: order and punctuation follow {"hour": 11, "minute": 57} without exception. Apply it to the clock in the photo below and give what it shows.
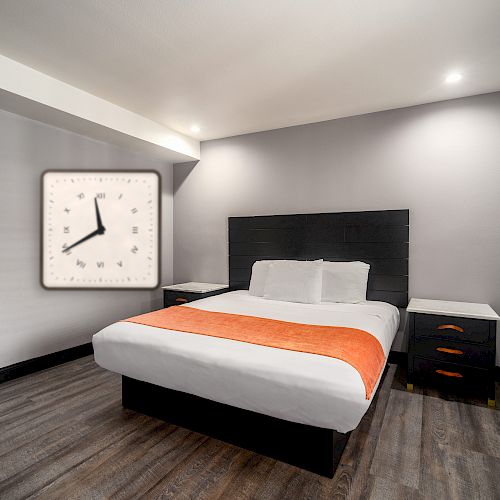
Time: {"hour": 11, "minute": 40}
